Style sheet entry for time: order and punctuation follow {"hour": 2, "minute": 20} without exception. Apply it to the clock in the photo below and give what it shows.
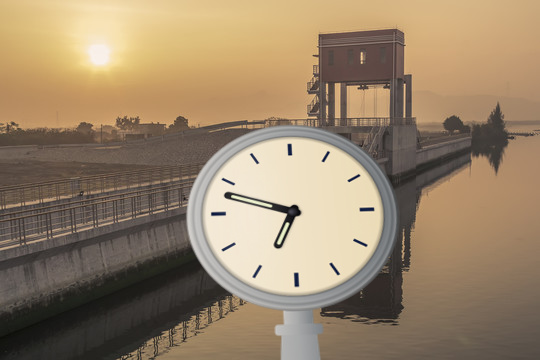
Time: {"hour": 6, "minute": 48}
